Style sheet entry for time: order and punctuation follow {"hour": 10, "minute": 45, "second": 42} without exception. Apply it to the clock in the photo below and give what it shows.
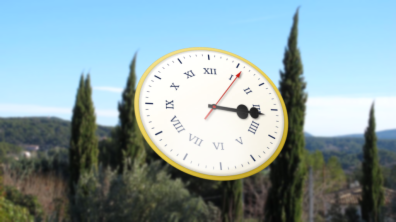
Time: {"hour": 3, "minute": 16, "second": 6}
